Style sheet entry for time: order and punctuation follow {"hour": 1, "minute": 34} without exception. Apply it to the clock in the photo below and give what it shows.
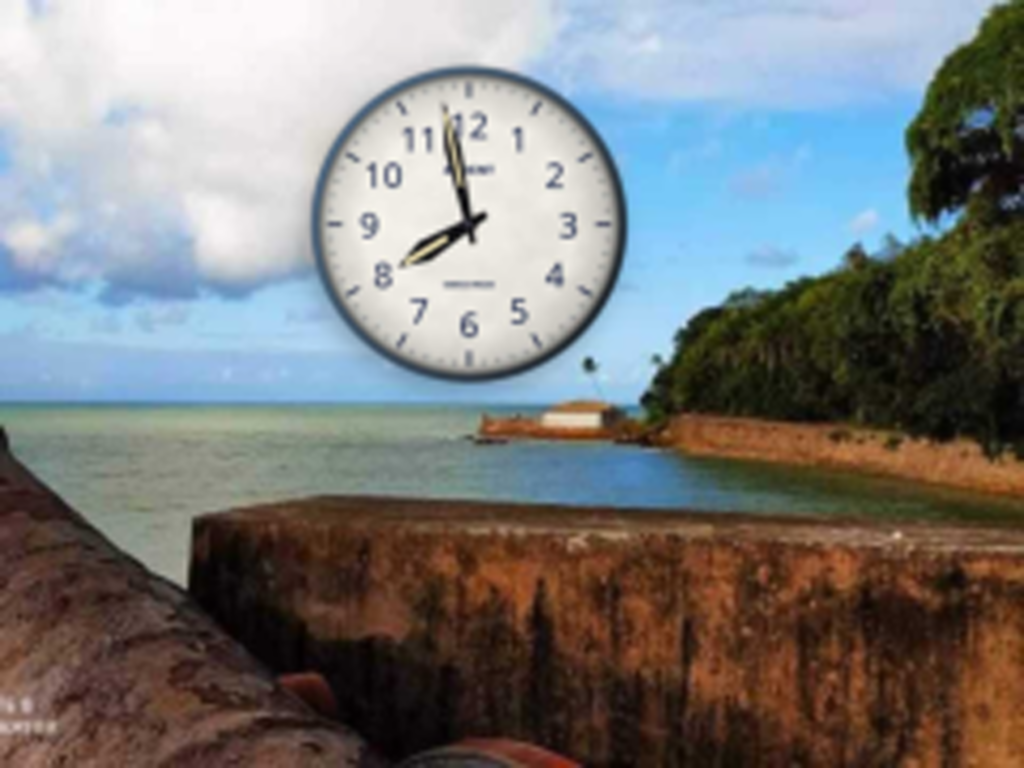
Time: {"hour": 7, "minute": 58}
